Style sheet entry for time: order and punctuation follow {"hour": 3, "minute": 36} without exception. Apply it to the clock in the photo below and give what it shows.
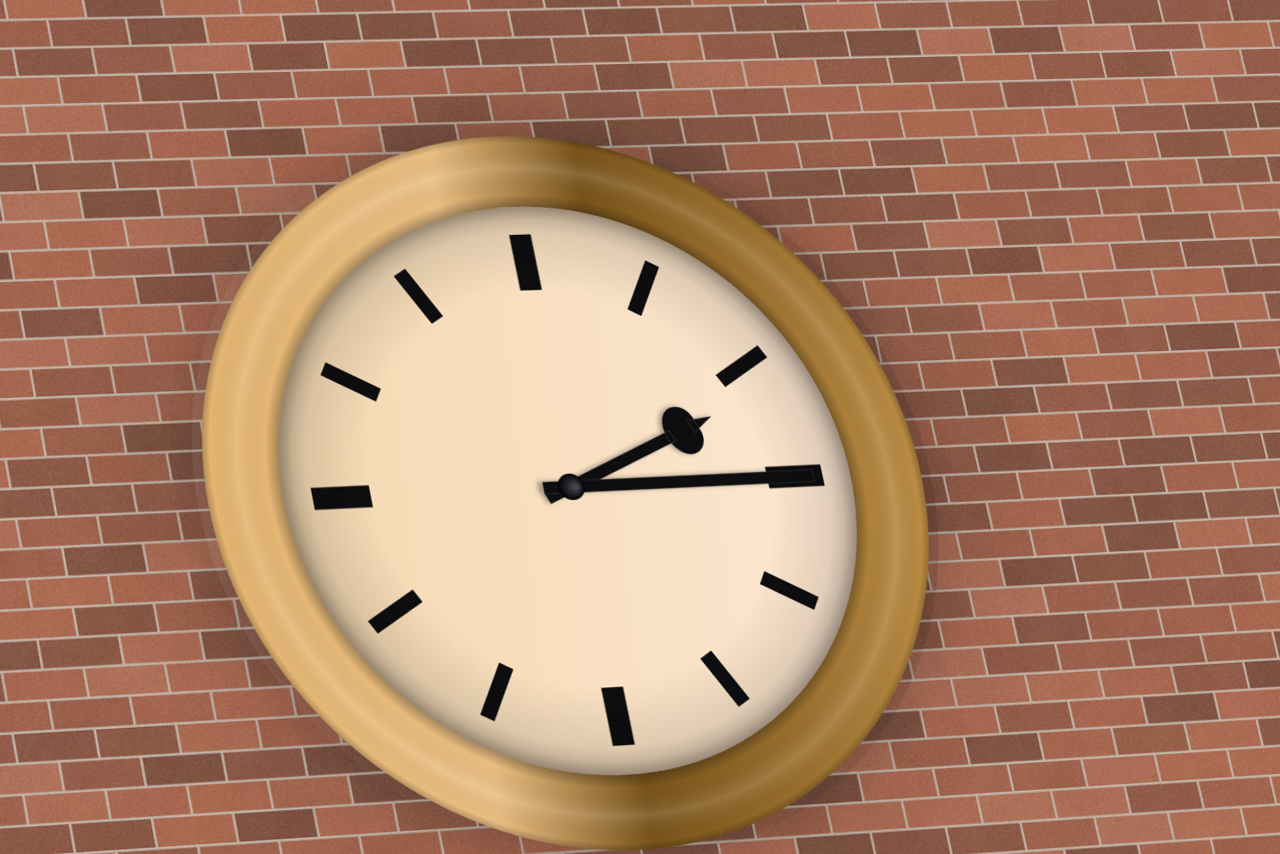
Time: {"hour": 2, "minute": 15}
